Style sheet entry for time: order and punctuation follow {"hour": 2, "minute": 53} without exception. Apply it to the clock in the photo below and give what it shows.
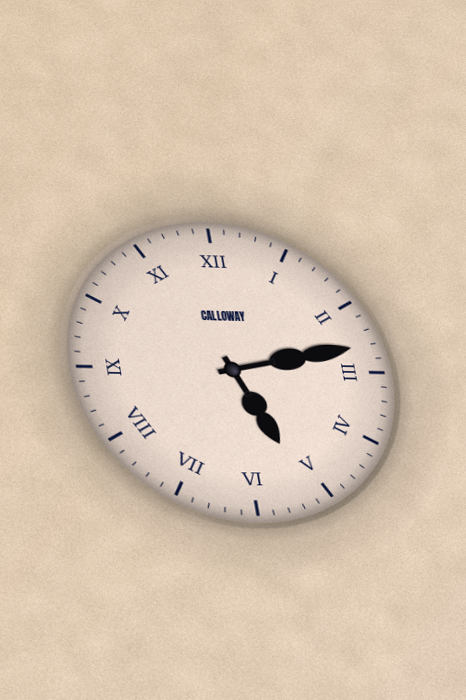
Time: {"hour": 5, "minute": 13}
